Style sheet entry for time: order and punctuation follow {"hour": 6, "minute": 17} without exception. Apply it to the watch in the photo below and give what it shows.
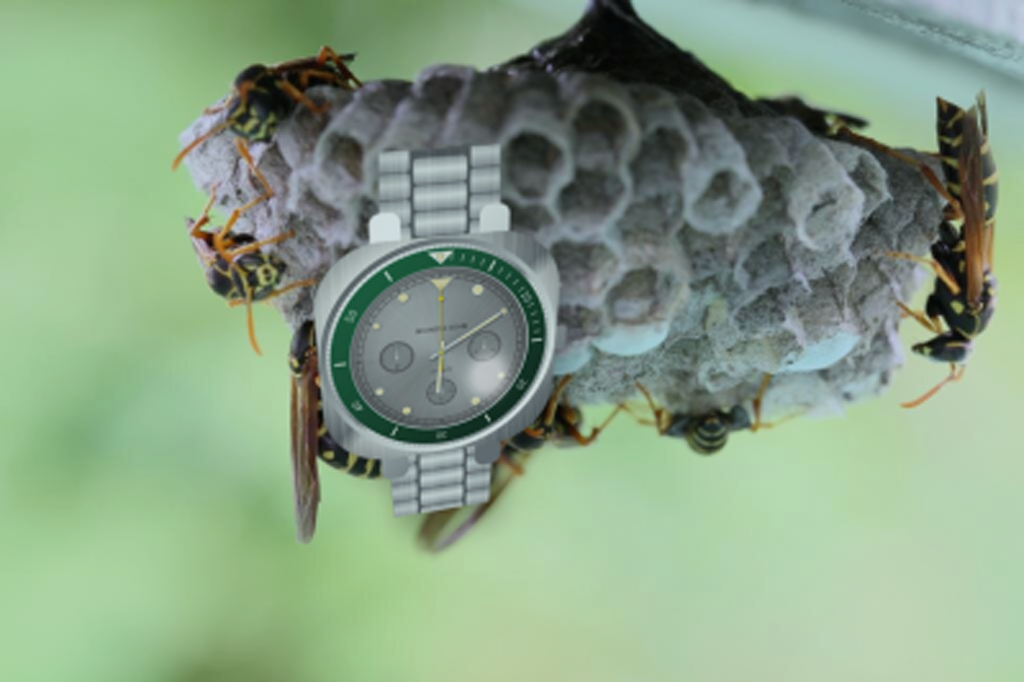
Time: {"hour": 6, "minute": 10}
